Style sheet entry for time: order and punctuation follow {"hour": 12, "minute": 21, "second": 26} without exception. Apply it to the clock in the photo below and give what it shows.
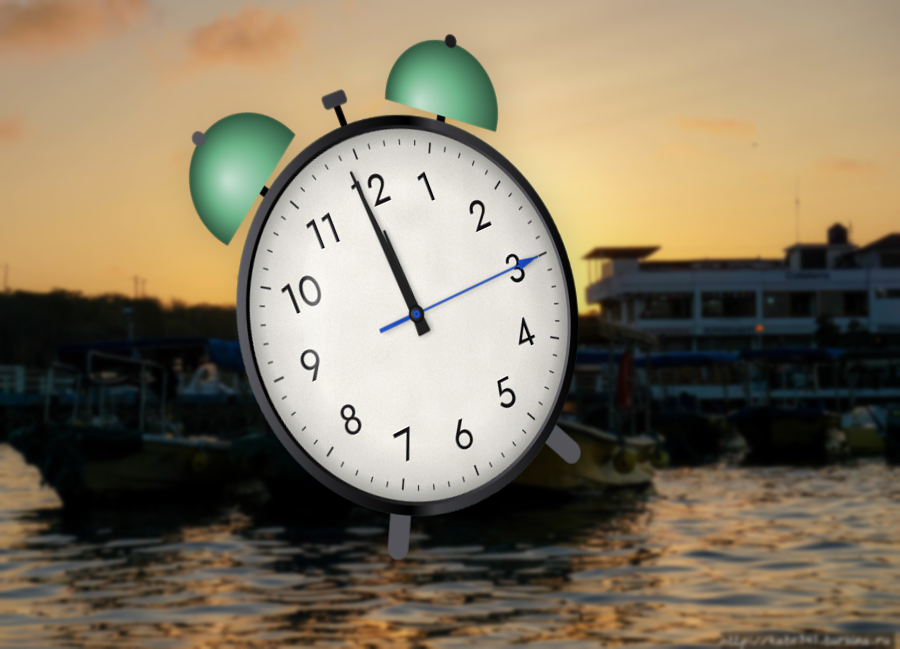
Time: {"hour": 11, "minute": 59, "second": 15}
